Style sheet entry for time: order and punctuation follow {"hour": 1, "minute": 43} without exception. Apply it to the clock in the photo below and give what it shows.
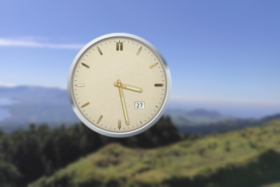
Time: {"hour": 3, "minute": 28}
